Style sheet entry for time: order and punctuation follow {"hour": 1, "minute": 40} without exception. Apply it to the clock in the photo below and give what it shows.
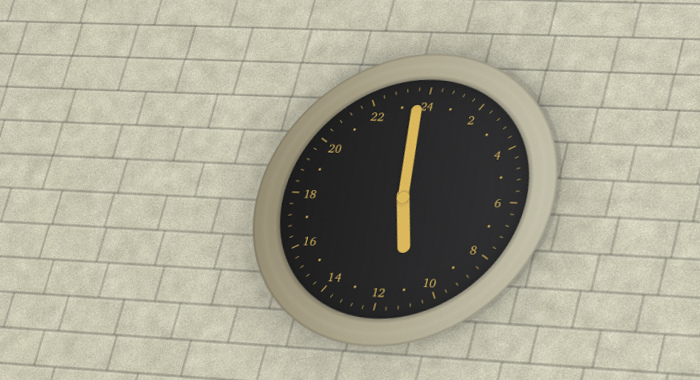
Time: {"hour": 10, "minute": 59}
